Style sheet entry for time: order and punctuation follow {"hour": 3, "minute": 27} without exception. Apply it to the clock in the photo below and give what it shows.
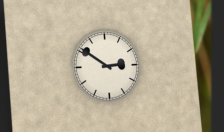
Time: {"hour": 2, "minute": 51}
